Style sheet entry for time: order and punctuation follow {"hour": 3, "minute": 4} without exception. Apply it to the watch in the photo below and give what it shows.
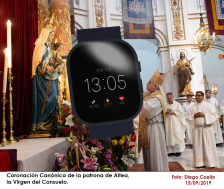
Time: {"hour": 13, "minute": 5}
